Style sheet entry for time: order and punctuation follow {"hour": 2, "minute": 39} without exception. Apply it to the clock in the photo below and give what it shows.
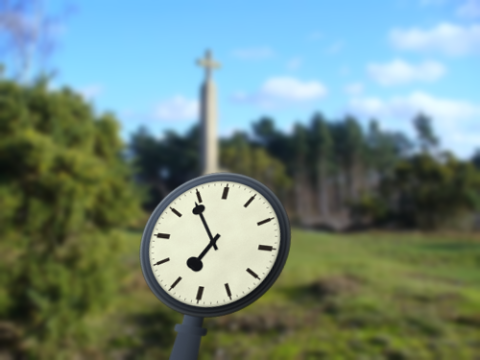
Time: {"hour": 6, "minute": 54}
